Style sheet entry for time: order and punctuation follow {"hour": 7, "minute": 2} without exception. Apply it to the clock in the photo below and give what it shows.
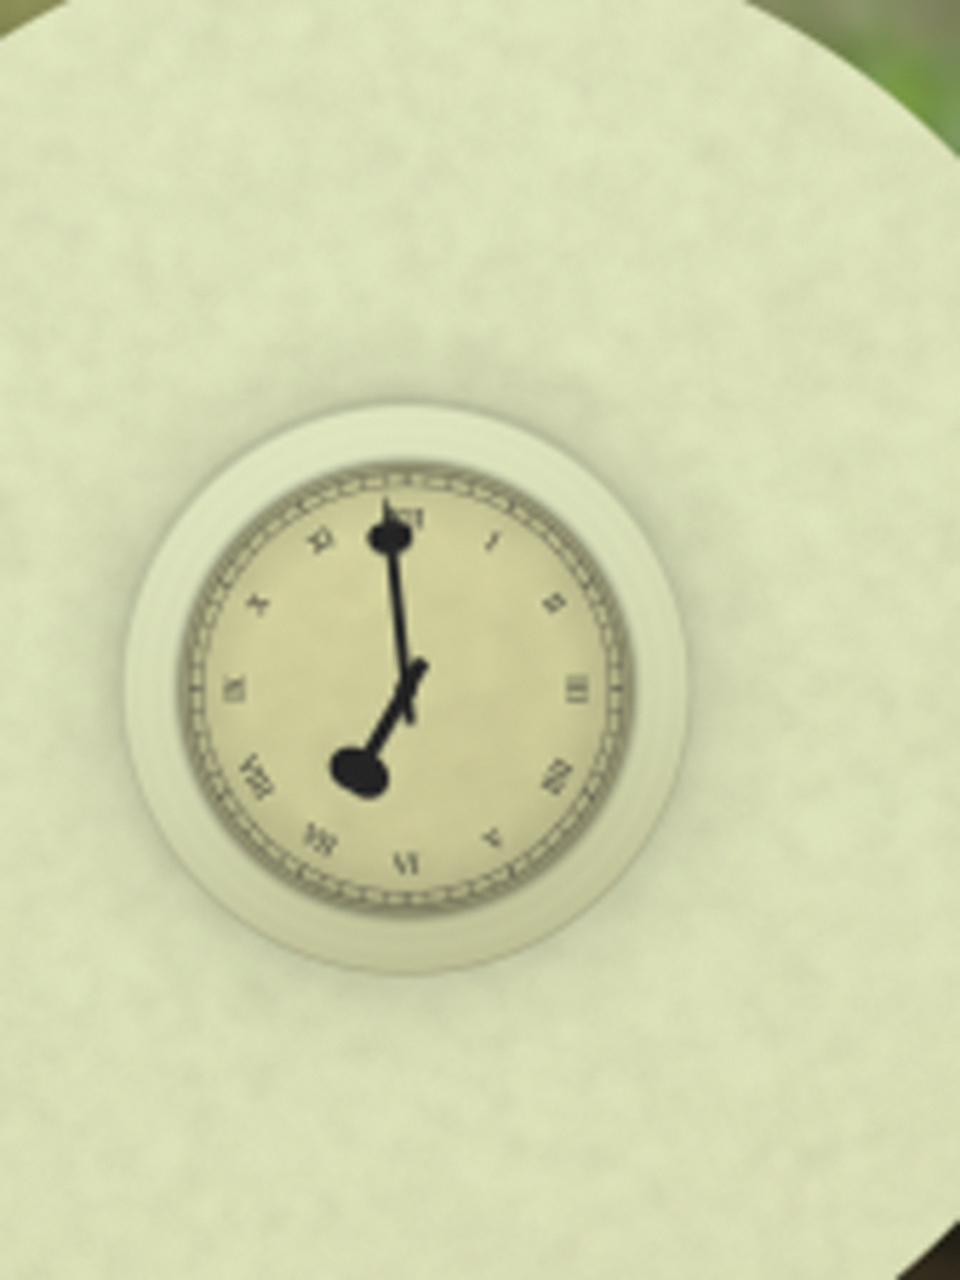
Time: {"hour": 6, "minute": 59}
